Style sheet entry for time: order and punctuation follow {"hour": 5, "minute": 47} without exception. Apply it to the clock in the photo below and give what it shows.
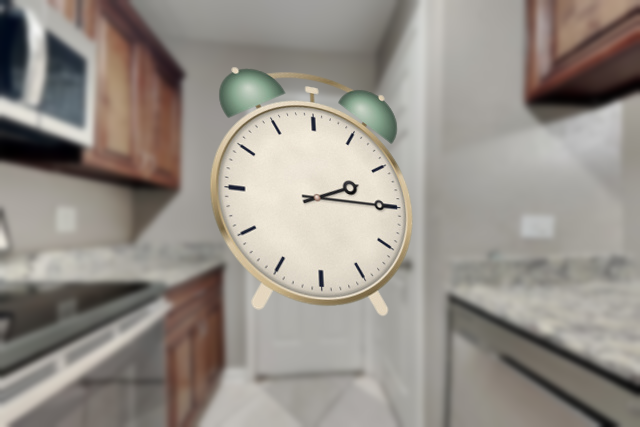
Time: {"hour": 2, "minute": 15}
